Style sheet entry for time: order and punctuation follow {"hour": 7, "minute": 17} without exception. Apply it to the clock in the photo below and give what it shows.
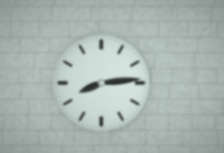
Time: {"hour": 8, "minute": 14}
